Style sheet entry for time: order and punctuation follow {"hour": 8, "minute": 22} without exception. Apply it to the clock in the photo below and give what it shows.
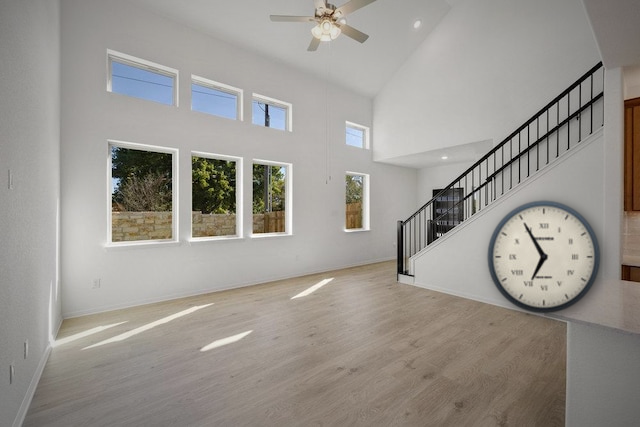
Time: {"hour": 6, "minute": 55}
